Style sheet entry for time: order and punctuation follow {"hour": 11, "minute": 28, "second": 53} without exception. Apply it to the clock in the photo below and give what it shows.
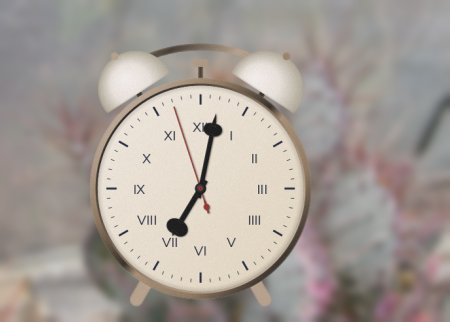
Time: {"hour": 7, "minute": 1, "second": 57}
